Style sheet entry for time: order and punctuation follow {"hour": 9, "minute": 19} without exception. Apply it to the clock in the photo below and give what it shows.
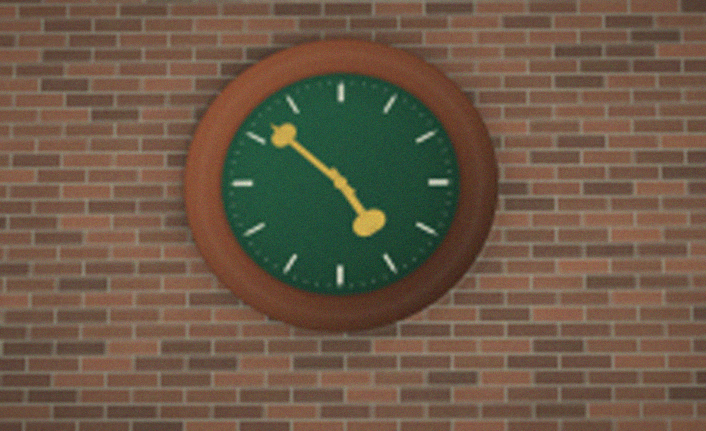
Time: {"hour": 4, "minute": 52}
